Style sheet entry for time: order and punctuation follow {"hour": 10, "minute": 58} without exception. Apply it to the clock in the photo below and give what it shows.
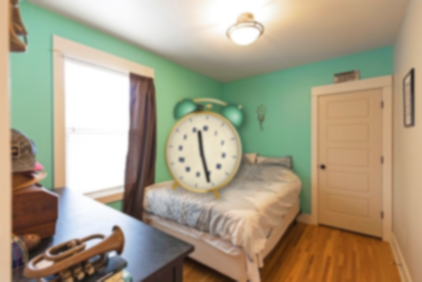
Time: {"hour": 11, "minute": 26}
